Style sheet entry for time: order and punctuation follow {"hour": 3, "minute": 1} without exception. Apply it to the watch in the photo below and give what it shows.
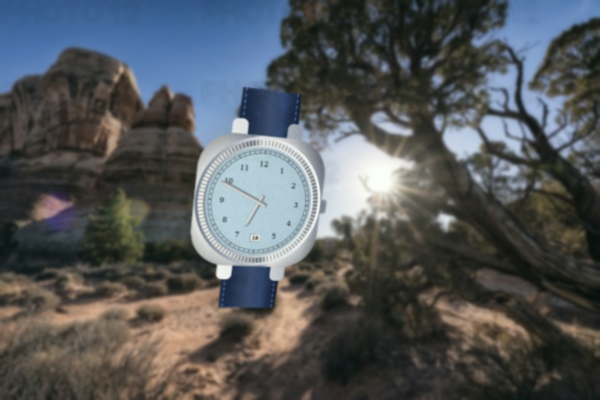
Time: {"hour": 6, "minute": 49}
